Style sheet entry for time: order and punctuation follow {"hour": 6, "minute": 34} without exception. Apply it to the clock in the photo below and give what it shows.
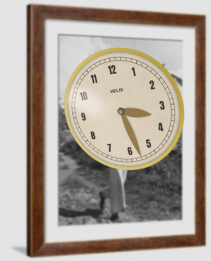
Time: {"hour": 3, "minute": 28}
